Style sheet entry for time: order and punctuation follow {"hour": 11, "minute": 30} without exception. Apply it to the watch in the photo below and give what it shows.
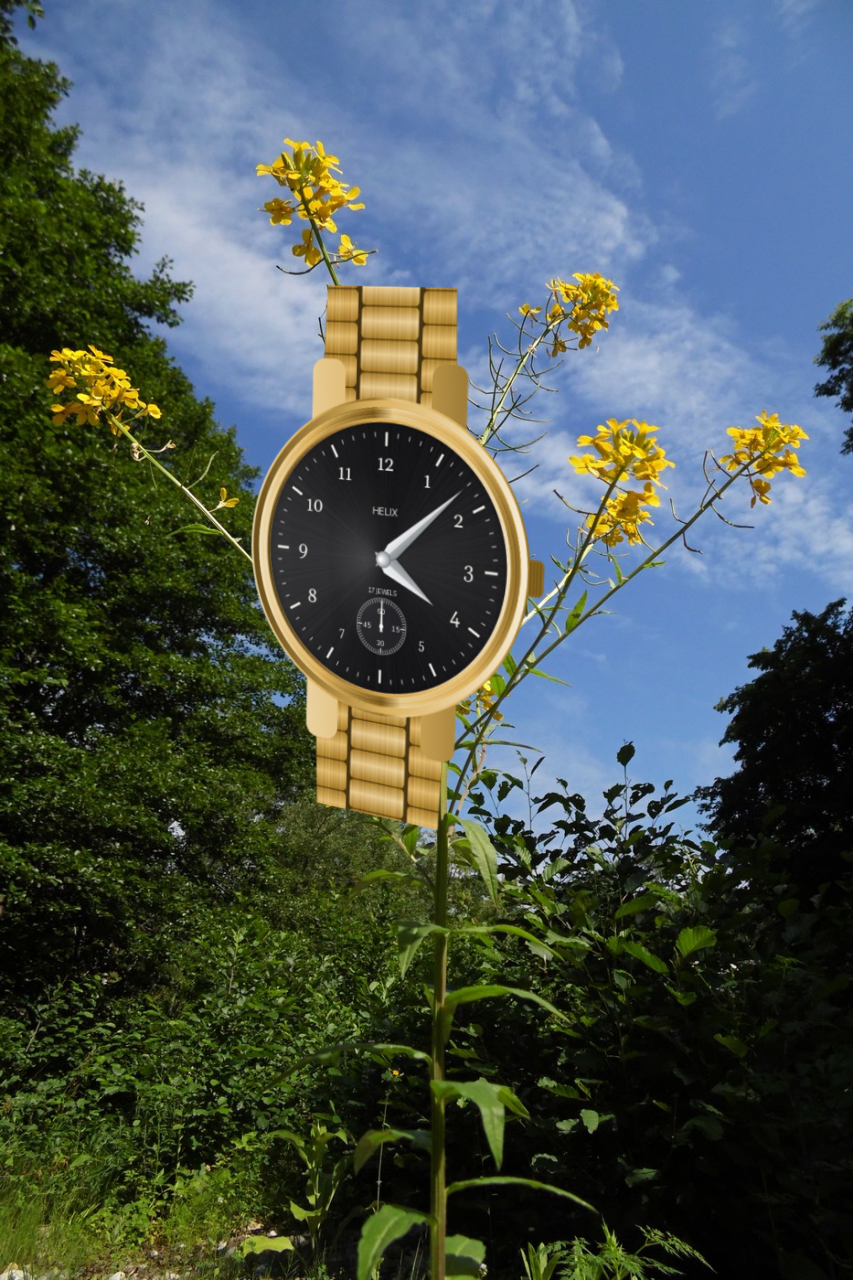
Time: {"hour": 4, "minute": 8}
